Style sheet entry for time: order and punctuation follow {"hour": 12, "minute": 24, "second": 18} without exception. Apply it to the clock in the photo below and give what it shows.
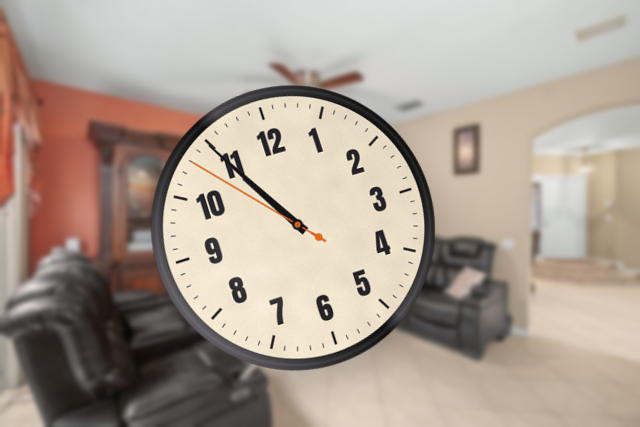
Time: {"hour": 10, "minute": 54, "second": 53}
